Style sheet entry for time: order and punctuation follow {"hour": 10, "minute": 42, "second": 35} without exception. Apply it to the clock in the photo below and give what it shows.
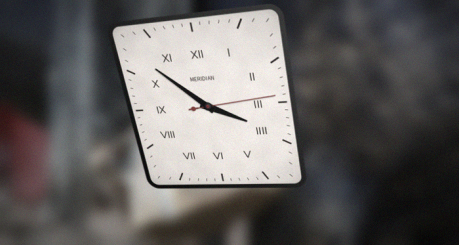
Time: {"hour": 3, "minute": 52, "second": 14}
